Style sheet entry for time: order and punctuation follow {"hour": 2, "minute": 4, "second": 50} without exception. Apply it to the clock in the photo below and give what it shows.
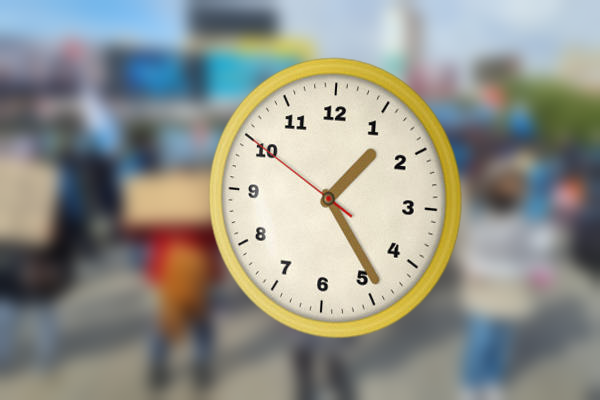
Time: {"hour": 1, "minute": 23, "second": 50}
